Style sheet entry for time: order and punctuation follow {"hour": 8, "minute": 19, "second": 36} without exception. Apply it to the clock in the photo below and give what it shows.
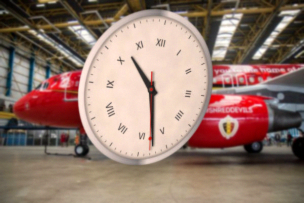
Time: {"hour": 10, "minute": 27, "second": 28}
